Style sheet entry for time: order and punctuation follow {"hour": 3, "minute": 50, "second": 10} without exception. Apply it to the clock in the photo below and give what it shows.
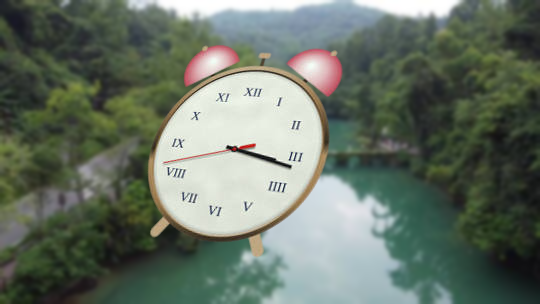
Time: {"hour": 3, "minute": 16, "second": 42}
